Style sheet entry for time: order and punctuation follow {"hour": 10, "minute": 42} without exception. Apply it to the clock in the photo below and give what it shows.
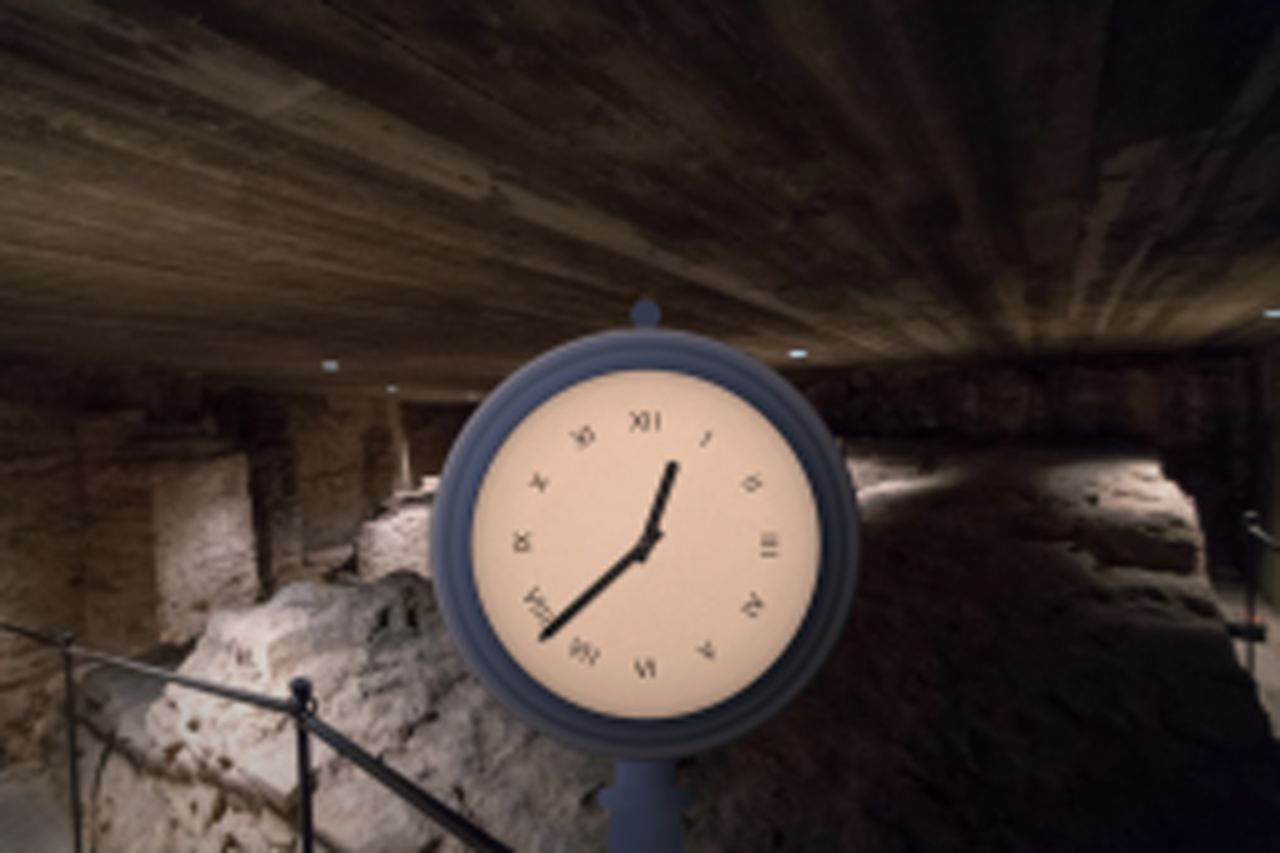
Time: {"hour": 12, "minute": 38}
